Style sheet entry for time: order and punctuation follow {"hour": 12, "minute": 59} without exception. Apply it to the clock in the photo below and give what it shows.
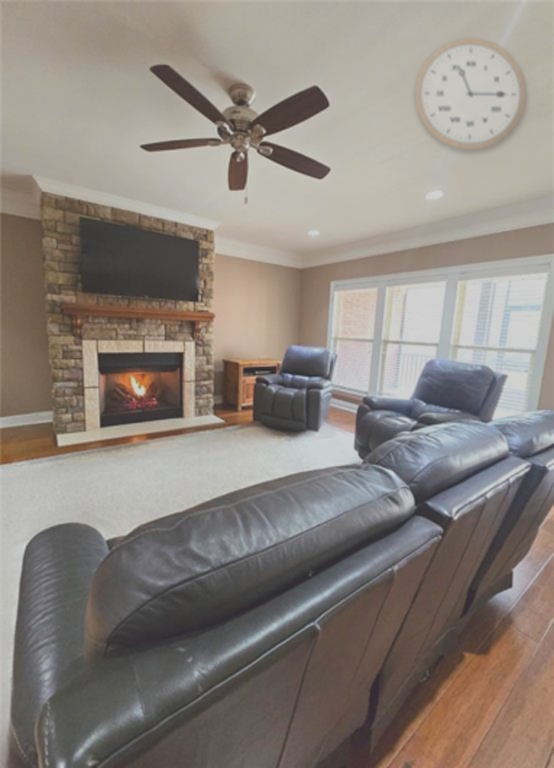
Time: {"hour": 11, "minute": 15}
